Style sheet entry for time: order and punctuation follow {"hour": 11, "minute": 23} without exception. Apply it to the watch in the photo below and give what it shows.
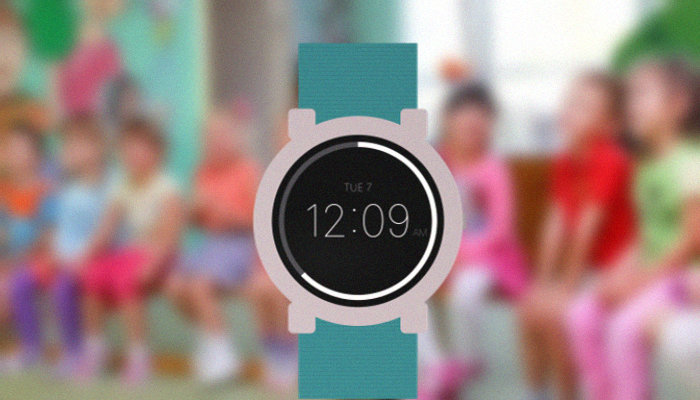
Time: {"hour": 12, "minute": 9}
